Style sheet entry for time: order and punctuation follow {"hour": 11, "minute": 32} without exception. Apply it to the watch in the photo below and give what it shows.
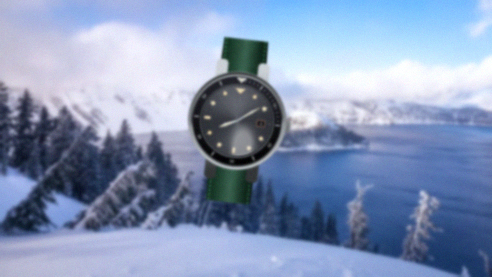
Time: {"hour": 8, "minute": 9}
